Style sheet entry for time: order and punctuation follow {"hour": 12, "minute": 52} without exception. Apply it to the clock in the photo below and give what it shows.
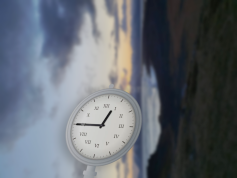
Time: {"hour": 12, "minute": 45}
